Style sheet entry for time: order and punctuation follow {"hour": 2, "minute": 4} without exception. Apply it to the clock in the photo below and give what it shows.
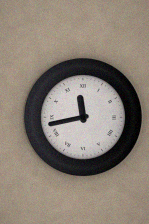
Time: {"hour": 11, "minute": 43}
